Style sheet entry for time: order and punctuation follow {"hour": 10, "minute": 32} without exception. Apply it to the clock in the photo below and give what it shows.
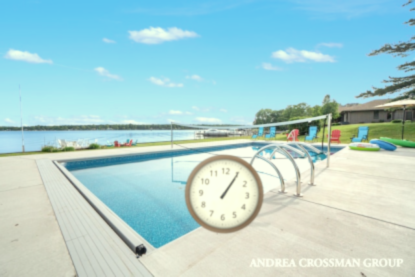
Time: {"hour": 1, "minute": 5}
